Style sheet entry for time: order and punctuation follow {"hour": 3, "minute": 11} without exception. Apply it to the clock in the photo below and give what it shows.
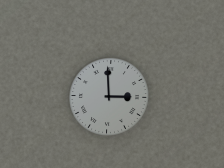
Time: {"hour": 2, "minute": 59}
